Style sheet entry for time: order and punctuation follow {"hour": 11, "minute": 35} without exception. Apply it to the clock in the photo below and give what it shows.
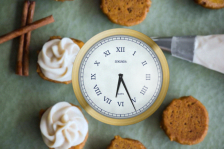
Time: {"hour": 6, "minute": 26}
